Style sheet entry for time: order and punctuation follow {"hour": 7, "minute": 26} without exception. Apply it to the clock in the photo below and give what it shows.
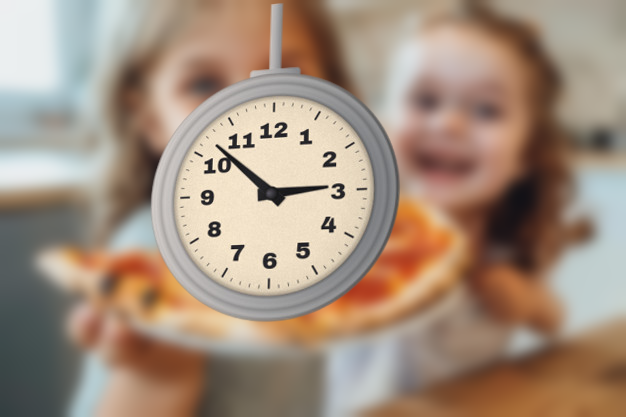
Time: {"hour": 2, "minute": 52}
